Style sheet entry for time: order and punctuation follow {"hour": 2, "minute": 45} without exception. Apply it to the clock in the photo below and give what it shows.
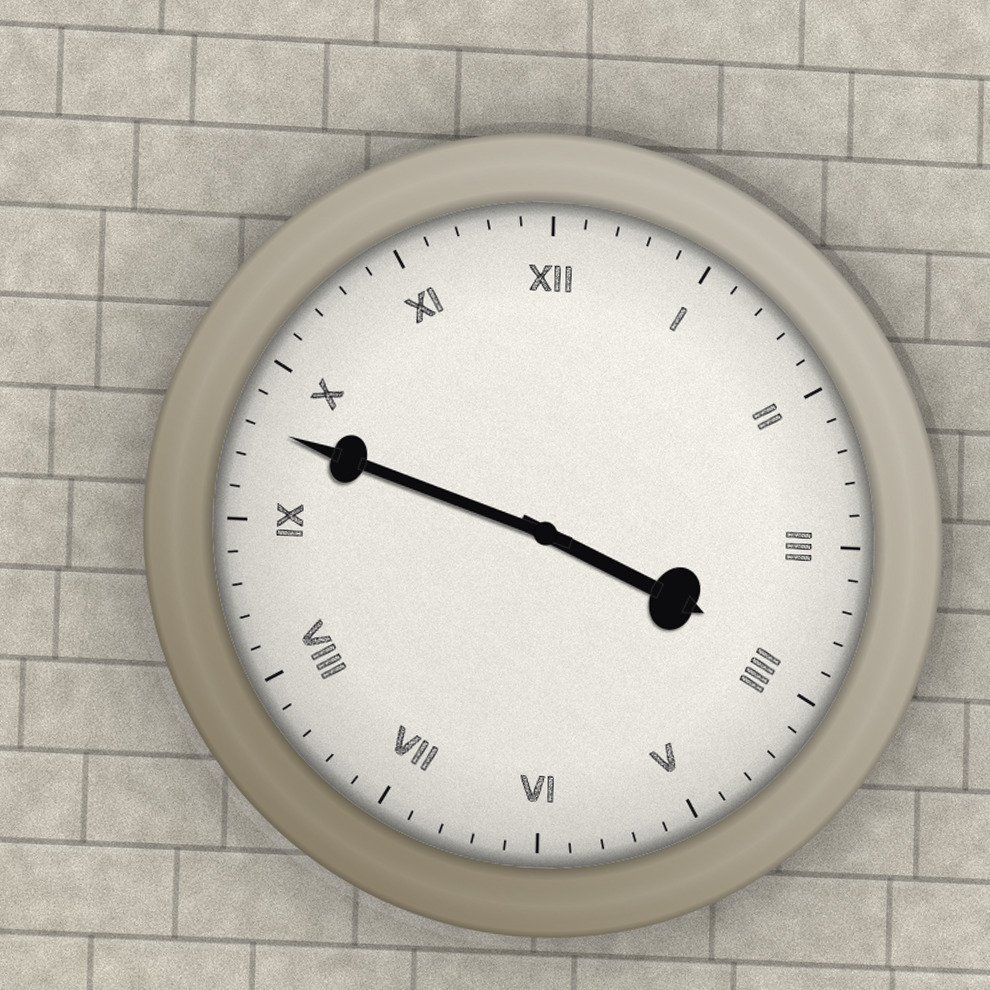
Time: {"hour": 3, "minute": 48}
